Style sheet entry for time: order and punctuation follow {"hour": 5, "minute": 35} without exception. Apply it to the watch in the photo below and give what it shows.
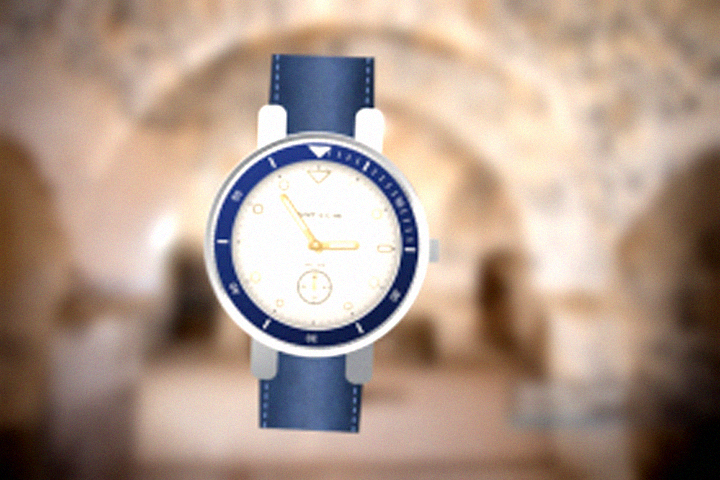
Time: {"hour": 2, "minute": 54}
